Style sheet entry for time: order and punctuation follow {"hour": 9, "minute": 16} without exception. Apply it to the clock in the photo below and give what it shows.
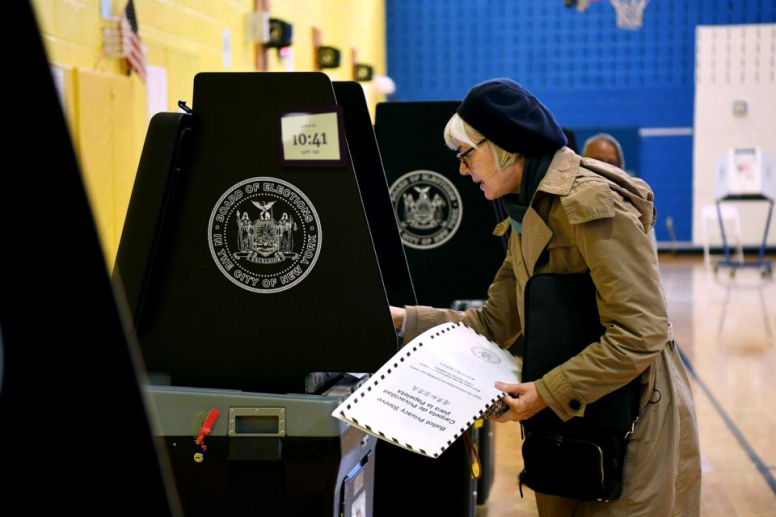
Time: {"hour": 10, "minute": 41}
